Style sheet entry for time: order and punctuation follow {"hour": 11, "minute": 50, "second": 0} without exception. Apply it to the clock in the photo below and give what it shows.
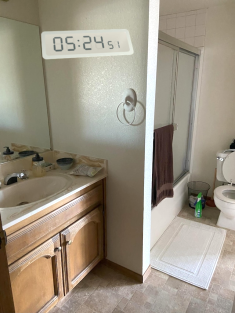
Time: {"hour": 5, "minute": 24, "second": 51}
